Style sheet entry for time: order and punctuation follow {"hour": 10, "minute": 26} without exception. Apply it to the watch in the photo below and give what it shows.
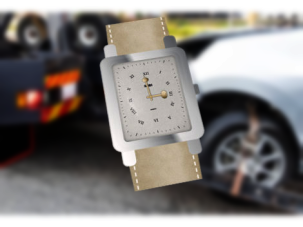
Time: {"hour": 2, "minute": 59}
